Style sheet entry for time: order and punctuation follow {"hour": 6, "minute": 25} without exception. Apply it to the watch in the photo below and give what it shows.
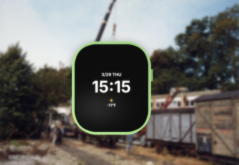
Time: {"hour": 15, "minute": 15}
